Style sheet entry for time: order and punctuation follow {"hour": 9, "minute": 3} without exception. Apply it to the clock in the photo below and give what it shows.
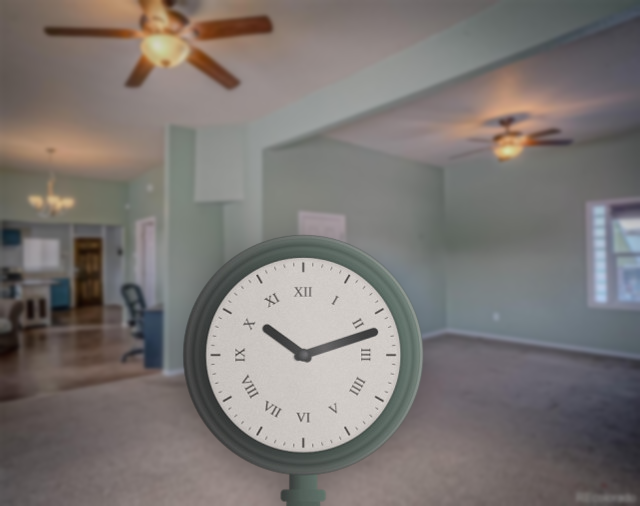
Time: {"hour": 10, "minute": 12}
